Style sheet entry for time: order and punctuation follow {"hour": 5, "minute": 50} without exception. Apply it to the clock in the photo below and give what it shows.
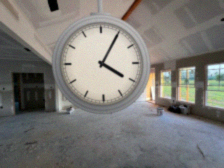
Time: {"hour": 4, "minute": 5}
